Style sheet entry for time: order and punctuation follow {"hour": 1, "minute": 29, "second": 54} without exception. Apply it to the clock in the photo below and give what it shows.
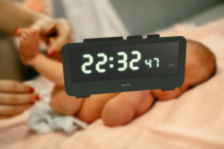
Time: {"hour": 22, "minute": 32, "second": 47}
